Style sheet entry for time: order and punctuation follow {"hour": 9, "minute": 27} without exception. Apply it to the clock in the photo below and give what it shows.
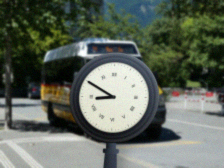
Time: {"hour": 8, "minute": 50}
